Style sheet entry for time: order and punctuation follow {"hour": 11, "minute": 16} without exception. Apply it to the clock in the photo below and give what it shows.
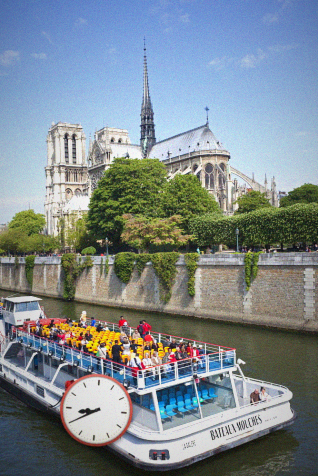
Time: {"hour": 8, "minute": 40}
